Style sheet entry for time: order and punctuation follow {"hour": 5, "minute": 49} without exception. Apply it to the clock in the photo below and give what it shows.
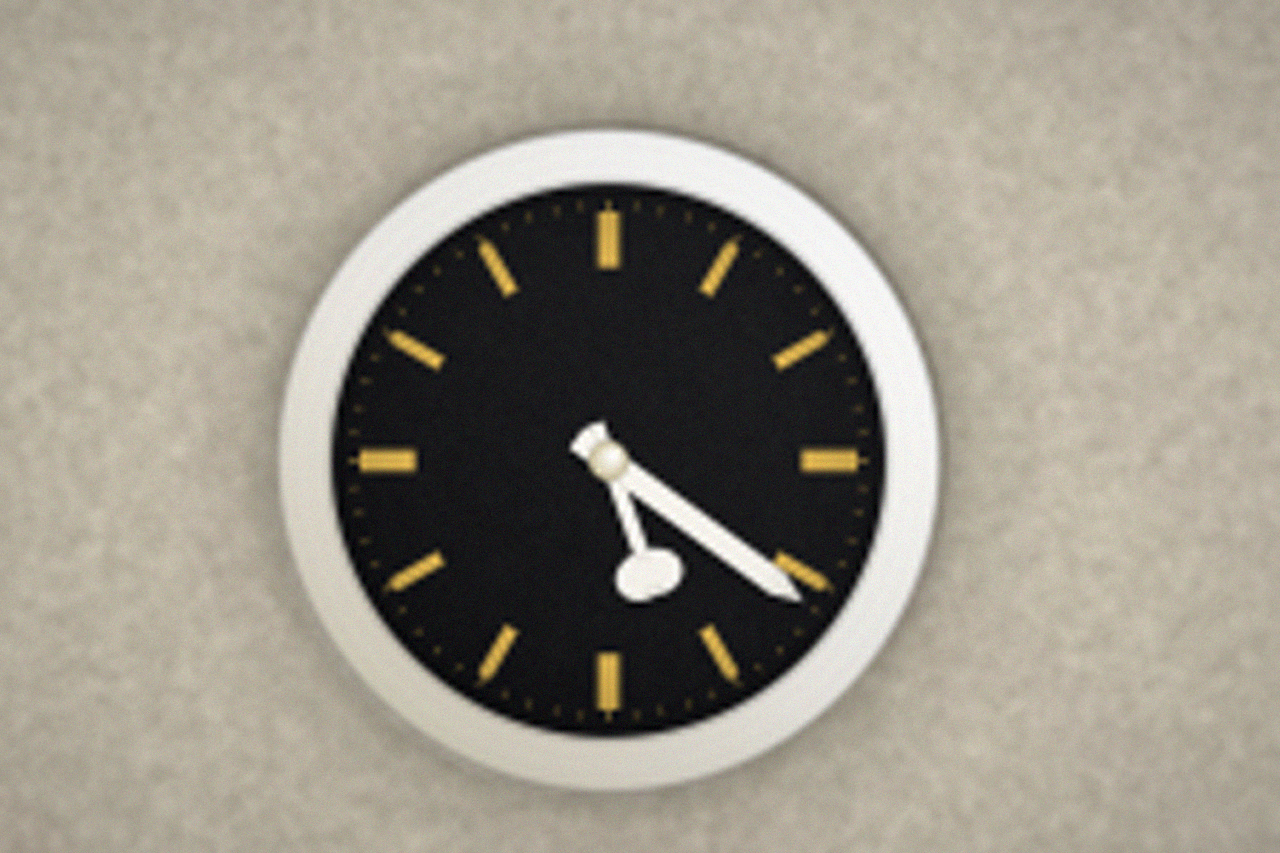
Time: {"hour": 5, "minute": 21}
